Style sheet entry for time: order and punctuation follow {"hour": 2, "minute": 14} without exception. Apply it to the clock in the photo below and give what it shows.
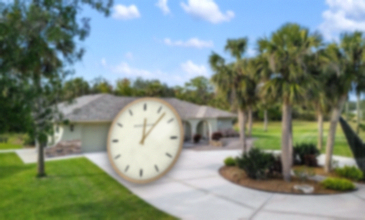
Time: {"hour": 12, "minute": 7}
